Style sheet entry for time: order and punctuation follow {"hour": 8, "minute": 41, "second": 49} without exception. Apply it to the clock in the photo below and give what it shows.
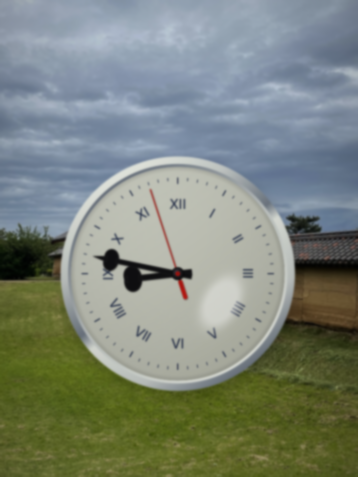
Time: {"hour": 8, "minute": 46, "second": 57}
